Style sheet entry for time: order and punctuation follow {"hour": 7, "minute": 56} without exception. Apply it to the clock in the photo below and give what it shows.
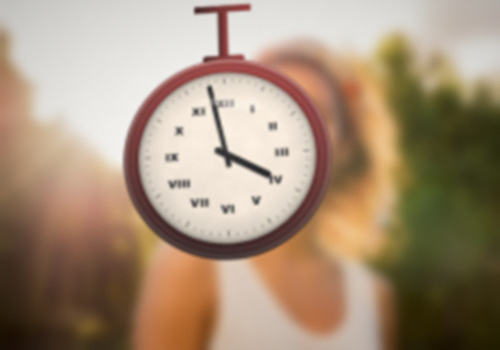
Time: {"hour": 3, "minute": 58}
